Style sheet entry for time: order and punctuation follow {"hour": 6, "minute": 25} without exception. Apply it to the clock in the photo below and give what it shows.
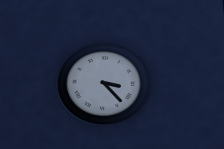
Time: {"hour": 3, "minute": 23}
